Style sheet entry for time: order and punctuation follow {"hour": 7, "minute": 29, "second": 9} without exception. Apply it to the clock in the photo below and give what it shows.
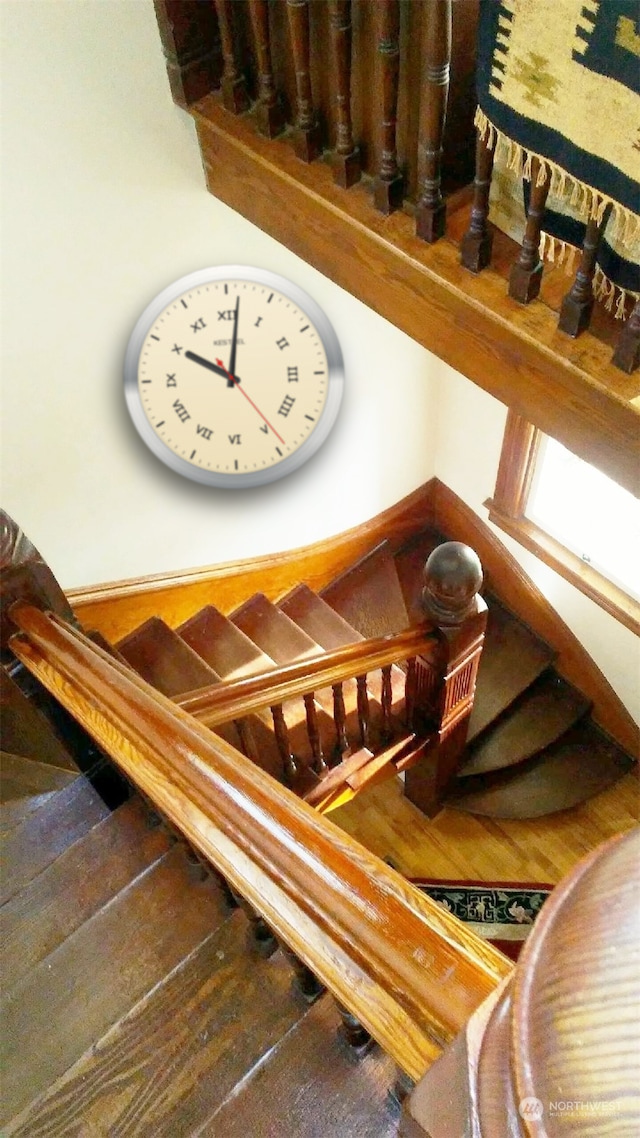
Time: {"hour": 10, "minute": 1, "second": 24}
